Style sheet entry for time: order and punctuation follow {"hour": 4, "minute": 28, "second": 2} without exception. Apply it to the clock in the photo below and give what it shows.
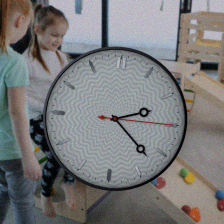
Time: {"hour": 2, "minute": 22, "second": 15}
